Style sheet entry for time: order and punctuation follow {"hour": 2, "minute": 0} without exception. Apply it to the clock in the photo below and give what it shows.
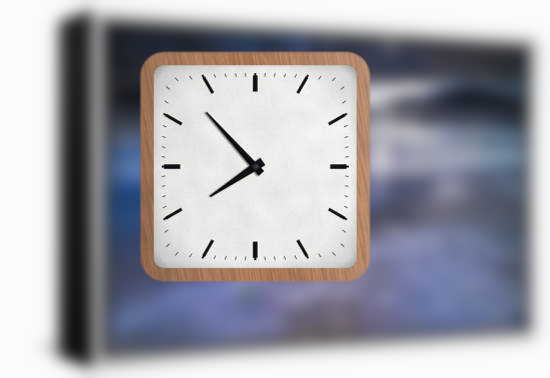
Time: {"hour": 7, "minute": 53}
